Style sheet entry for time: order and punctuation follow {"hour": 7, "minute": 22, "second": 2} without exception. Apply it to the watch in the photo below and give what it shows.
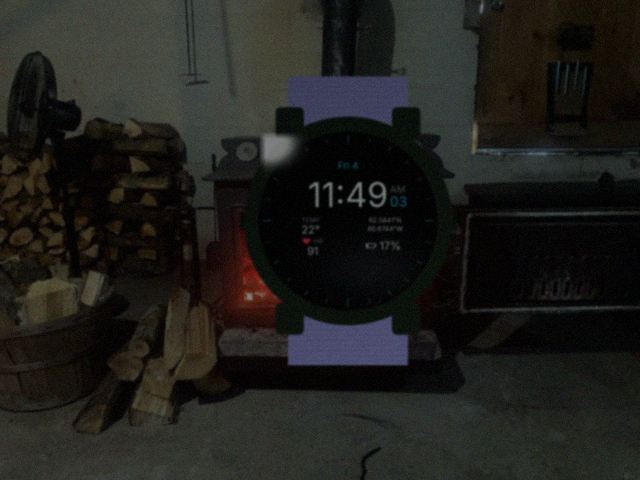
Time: {"hour": 11, "minute": 49, "second": 3}
